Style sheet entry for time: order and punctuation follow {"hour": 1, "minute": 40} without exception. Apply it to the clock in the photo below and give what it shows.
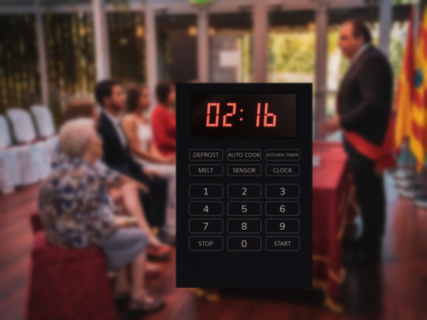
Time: {"hour": 2, "minute": 16}
